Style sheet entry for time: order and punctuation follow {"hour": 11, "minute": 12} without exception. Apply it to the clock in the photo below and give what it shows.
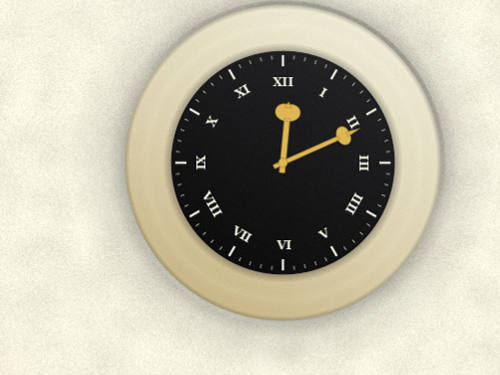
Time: {"hour": 12, "minute": 11}
